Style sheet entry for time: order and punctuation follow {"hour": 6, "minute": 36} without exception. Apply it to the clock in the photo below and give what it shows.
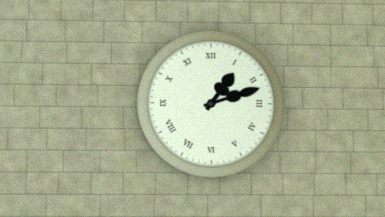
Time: {"hour": 1, "minute": 12}
